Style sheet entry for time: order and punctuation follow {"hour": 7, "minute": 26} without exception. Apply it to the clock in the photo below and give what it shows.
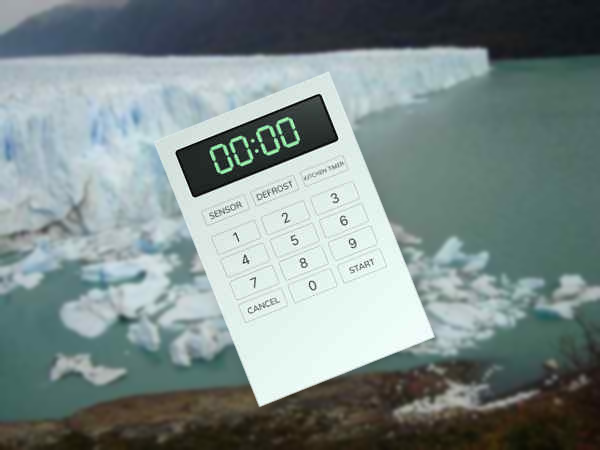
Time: {"hour": 0, "minute": 0}
